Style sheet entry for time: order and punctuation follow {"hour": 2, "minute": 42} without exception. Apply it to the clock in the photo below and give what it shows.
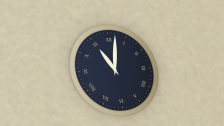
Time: {"hour": 11, "minute": 2}
